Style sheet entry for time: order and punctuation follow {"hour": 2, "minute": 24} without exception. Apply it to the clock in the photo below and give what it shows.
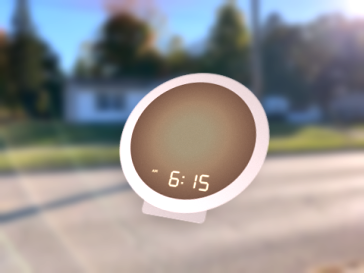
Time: {"hour": 6, "minute": 15}
